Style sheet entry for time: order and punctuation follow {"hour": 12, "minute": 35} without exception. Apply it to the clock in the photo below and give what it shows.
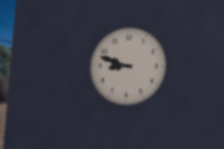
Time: {"hour": 8, "minute": 48}
